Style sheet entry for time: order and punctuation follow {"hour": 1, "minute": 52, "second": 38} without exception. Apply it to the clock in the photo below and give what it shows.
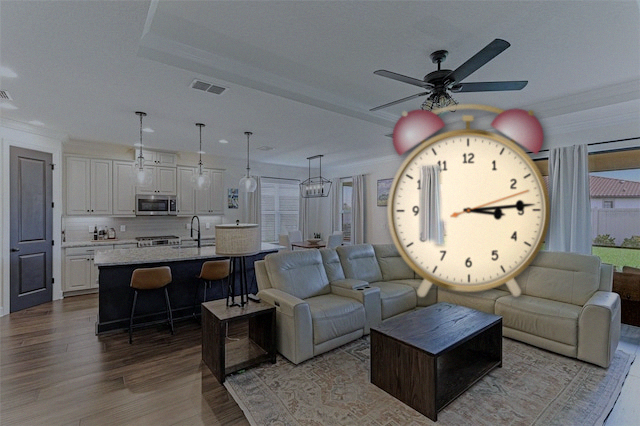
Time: {"hour": 3, "minute": 14, "second": 12}
